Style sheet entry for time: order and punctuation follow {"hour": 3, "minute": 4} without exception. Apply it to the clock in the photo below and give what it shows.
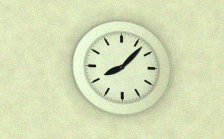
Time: {"hour": 8, "minute": 7}
